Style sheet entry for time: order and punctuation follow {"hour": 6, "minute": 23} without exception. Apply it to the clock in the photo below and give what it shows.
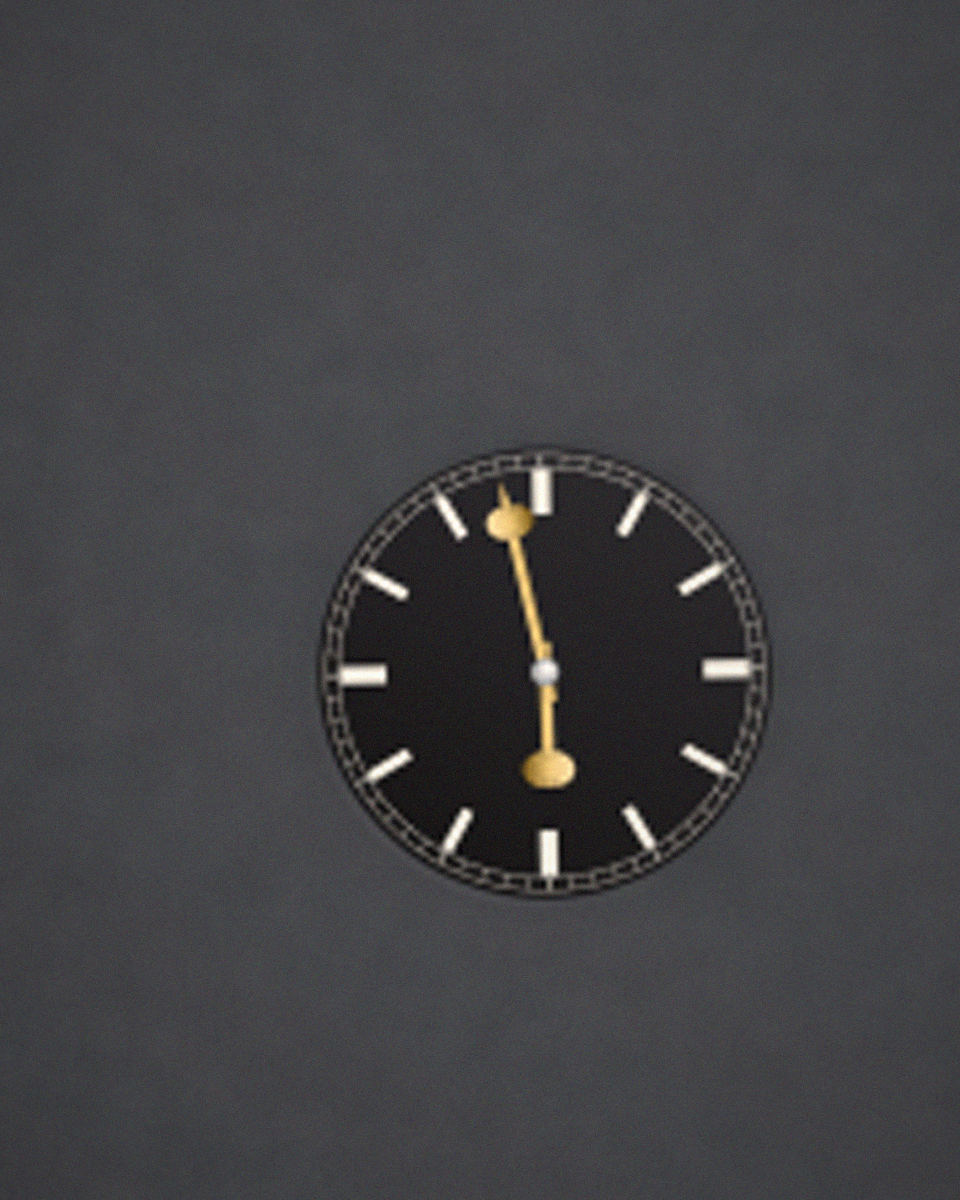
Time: {"hour": 5, "minute": 58}
